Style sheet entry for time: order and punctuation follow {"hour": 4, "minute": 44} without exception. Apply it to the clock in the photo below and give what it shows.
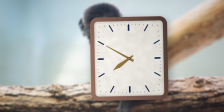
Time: {"hour": 7, "minute": 50}
